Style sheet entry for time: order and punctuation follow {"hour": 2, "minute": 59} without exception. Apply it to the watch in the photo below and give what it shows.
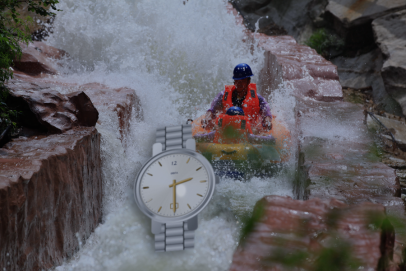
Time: {"hour": 2, "minute": 30}
